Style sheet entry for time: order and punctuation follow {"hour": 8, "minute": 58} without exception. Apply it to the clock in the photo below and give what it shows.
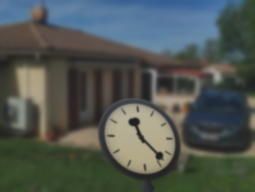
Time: {"hour": 11, "minute": 23}
